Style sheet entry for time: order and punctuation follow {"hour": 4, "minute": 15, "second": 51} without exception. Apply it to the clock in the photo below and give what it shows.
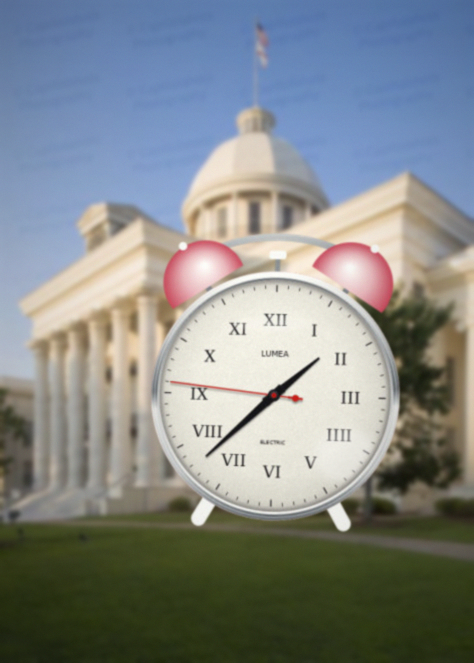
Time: {"hour": 1, "minute": 37, "second": 46}
